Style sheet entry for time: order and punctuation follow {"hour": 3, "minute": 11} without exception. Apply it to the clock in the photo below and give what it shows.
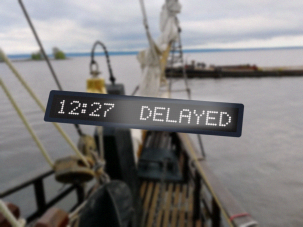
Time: {"hour": 12, "minute": 27}
